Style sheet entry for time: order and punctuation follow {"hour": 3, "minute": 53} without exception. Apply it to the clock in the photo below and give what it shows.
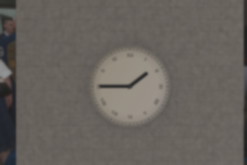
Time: {"hour": 1, "minute": 45}
